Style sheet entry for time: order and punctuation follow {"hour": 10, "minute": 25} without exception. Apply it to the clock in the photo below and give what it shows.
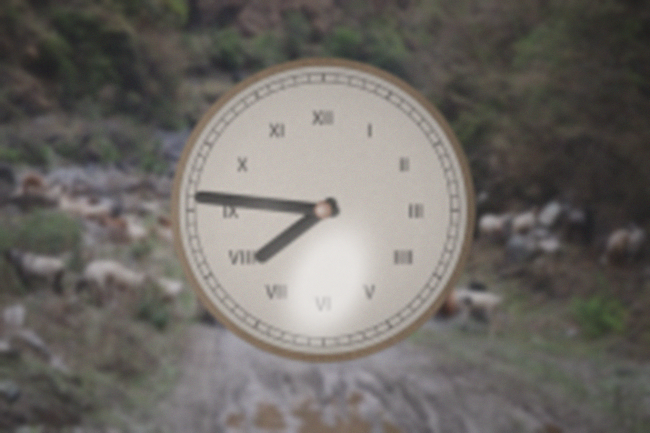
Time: {"hour": 7, "minute": 46}
